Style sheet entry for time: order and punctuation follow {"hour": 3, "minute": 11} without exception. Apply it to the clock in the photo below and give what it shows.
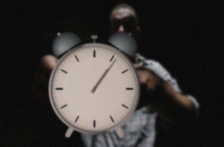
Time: {"hour": 1, "minute": 6}
